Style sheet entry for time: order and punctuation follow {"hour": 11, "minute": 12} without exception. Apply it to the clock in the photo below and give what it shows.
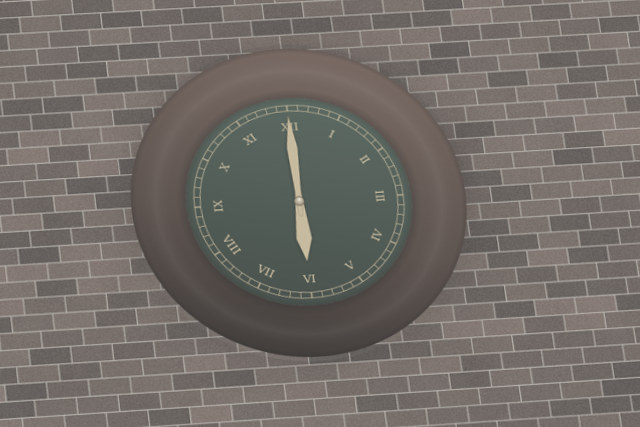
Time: {"hour": 6, "minute": 0}
